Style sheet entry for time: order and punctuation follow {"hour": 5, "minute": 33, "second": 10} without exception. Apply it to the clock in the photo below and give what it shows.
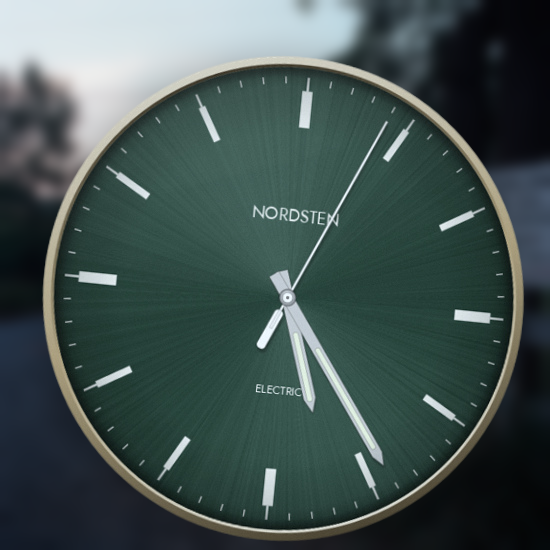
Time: {"hour": 5, "minute": 24, "second": 4}
